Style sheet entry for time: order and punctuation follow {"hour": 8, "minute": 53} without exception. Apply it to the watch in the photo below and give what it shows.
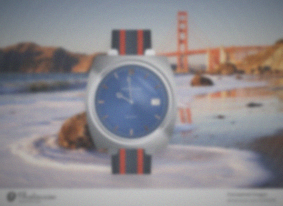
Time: {"hour": 9, "minute": 59}
